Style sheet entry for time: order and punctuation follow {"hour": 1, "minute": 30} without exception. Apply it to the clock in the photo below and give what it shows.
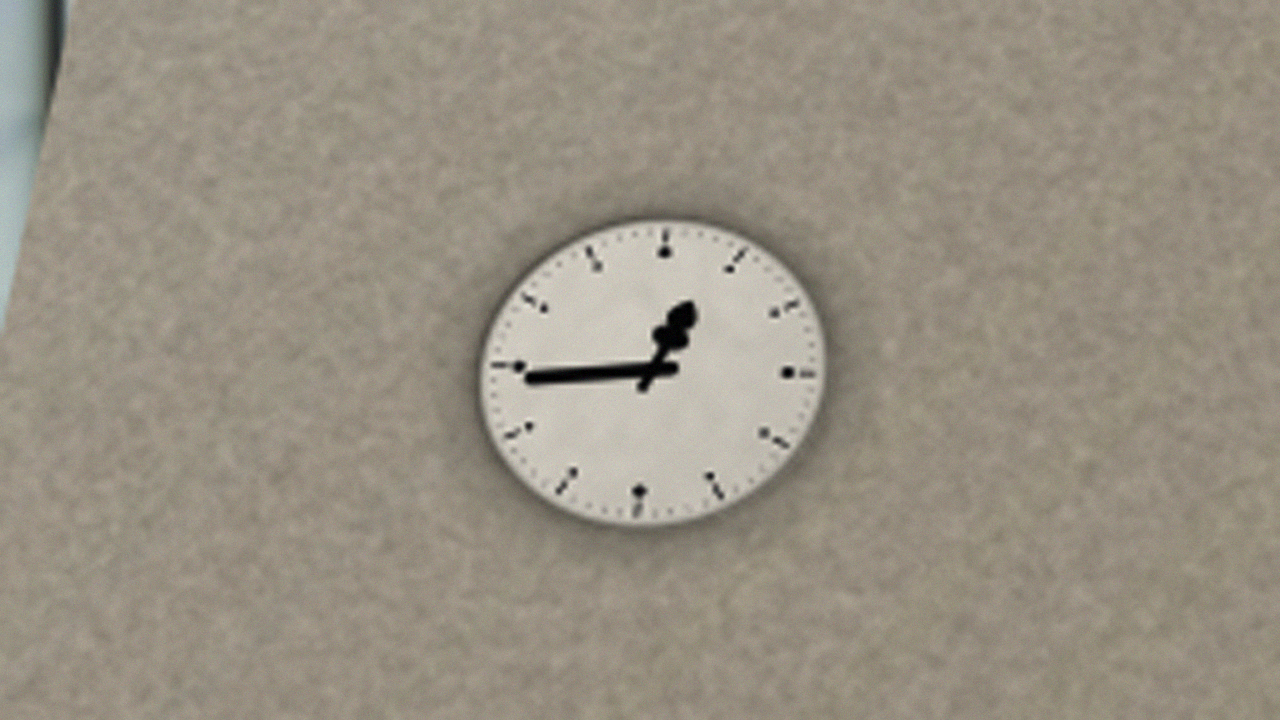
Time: {"hour": 12, "minute": 44}
